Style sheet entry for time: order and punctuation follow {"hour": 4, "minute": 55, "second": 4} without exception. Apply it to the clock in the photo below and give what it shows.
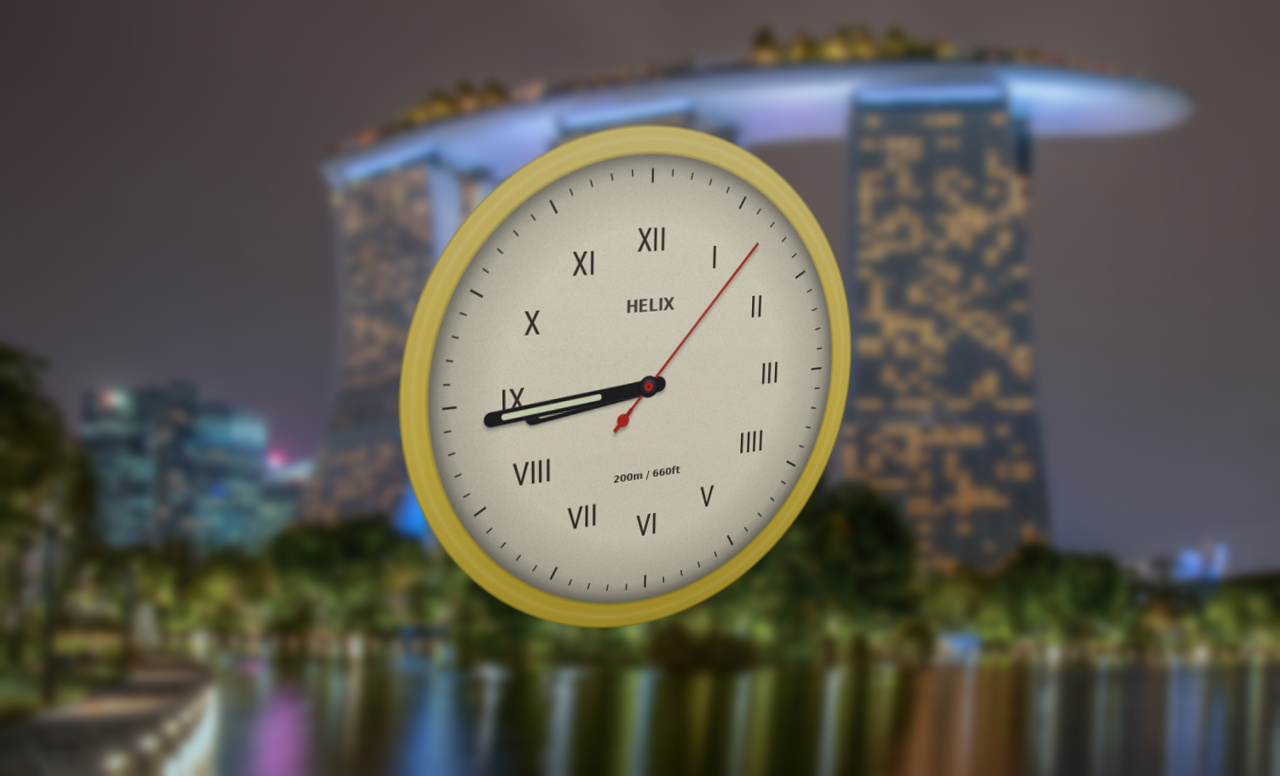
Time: {"hour": 8, "minute": 44, "second": 7}
